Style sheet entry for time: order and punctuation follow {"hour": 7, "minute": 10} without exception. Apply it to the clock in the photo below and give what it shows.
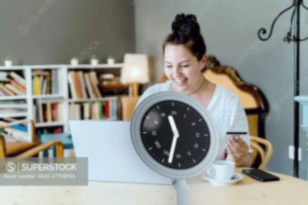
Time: {"hour": 11, "minute": 33}
